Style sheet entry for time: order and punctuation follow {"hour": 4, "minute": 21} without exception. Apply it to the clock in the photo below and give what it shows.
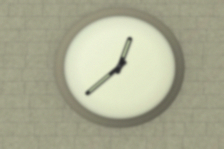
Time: {"hour": 12, "minute": 38}
